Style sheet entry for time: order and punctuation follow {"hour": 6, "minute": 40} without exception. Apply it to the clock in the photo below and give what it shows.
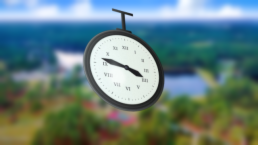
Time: {"hour": 3, "minute": 47}
